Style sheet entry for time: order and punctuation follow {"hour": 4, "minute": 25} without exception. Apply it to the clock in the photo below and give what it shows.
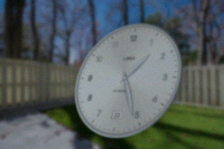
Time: {"hour": 1, "minute": 26}
